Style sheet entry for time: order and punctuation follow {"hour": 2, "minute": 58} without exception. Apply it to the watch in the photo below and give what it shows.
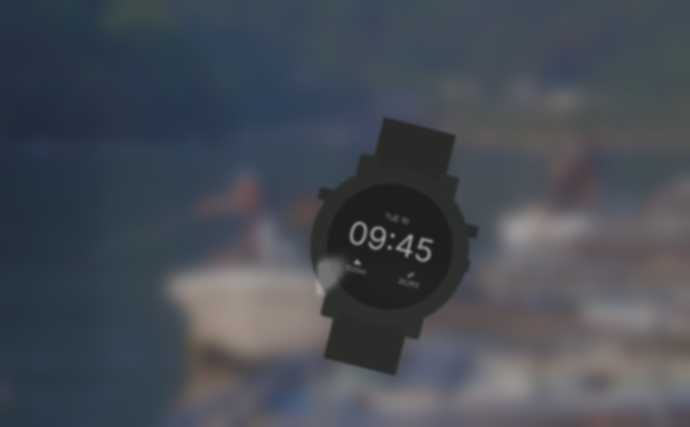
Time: {"hour": 9, "minute": 45}
